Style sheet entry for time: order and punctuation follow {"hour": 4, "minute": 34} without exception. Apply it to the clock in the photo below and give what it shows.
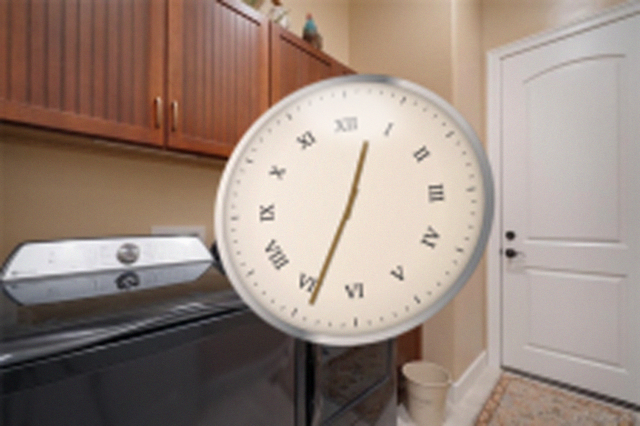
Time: {"hour": 12, "minute": 34}
